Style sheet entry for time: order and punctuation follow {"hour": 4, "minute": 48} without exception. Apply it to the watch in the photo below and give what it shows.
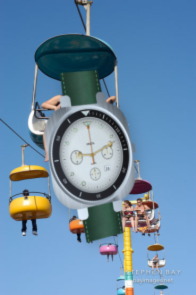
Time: {"hour": 9, "minute": 12}
